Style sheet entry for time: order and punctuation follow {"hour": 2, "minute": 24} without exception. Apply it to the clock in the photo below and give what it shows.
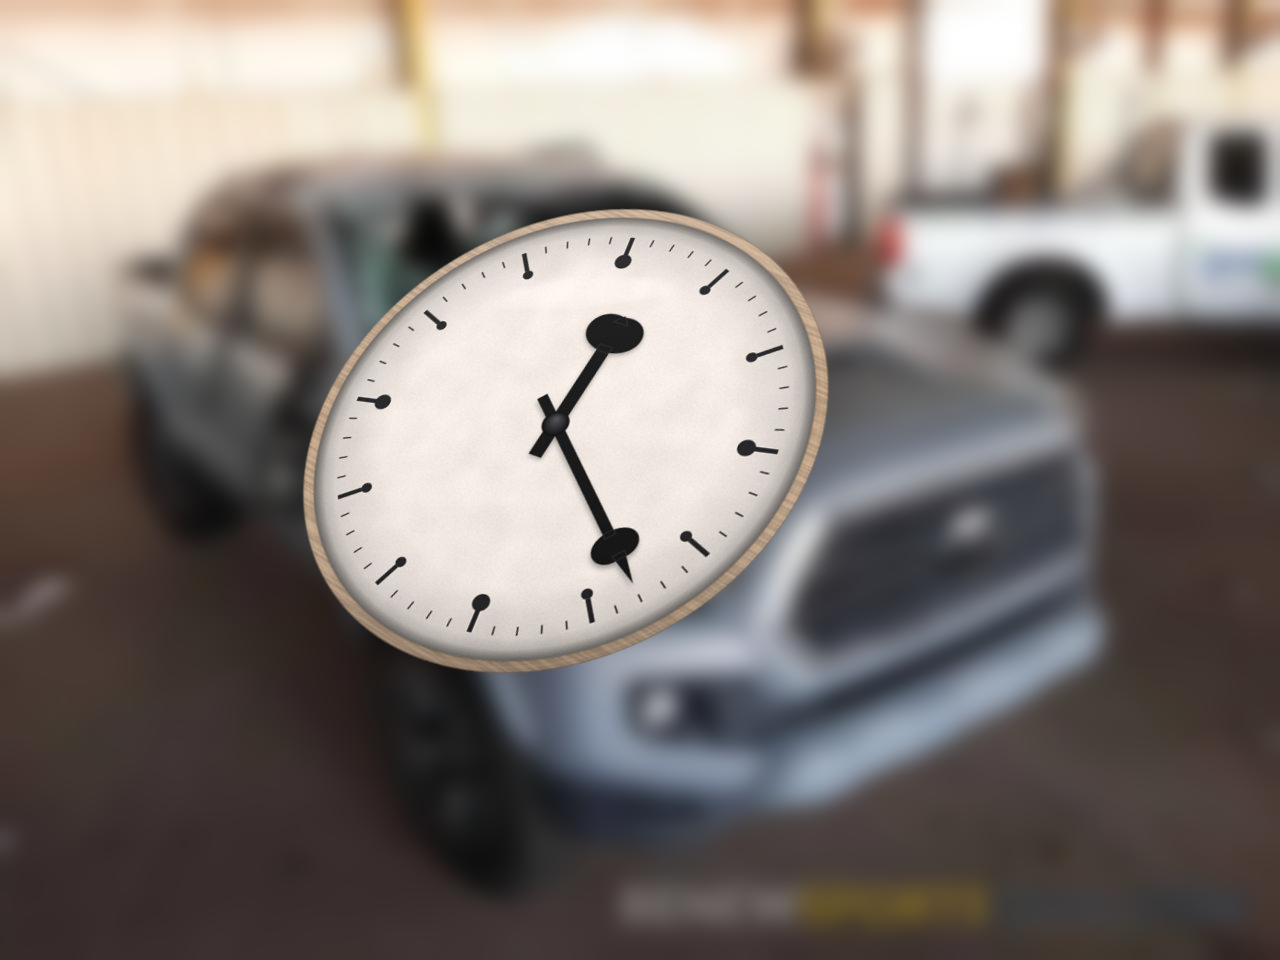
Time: {"hour": 12, "minute": 23}
